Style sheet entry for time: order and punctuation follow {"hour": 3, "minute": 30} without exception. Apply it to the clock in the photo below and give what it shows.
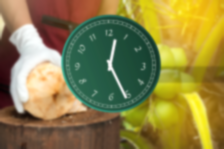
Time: {"hour": 12, "minute": 26}
